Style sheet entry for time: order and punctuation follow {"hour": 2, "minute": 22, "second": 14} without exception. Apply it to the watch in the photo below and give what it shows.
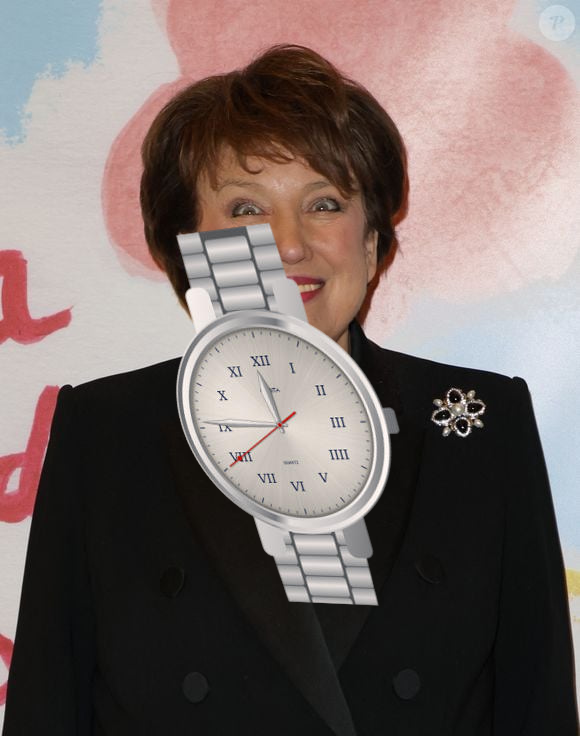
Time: {"hour": 11, "minute": 45, "second": 40}
